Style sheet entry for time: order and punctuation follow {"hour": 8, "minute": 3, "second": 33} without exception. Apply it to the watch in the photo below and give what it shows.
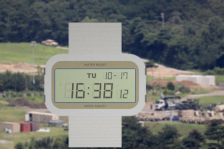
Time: {"hour": 16, "minute": 38, "second": 12}
